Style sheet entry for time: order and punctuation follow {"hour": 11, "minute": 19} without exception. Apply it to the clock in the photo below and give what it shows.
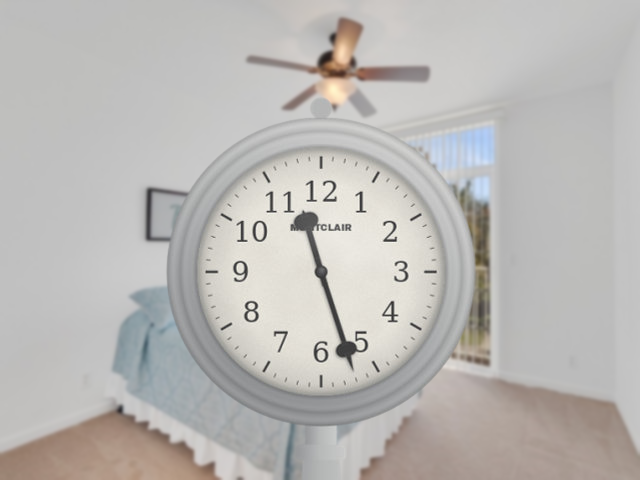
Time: {"hour": 11, "minute": 27}
